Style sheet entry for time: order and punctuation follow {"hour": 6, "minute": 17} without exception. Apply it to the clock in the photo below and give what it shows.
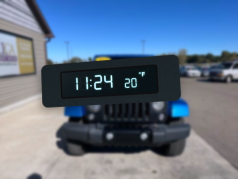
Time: {"hour": 11, "minute": 24}
